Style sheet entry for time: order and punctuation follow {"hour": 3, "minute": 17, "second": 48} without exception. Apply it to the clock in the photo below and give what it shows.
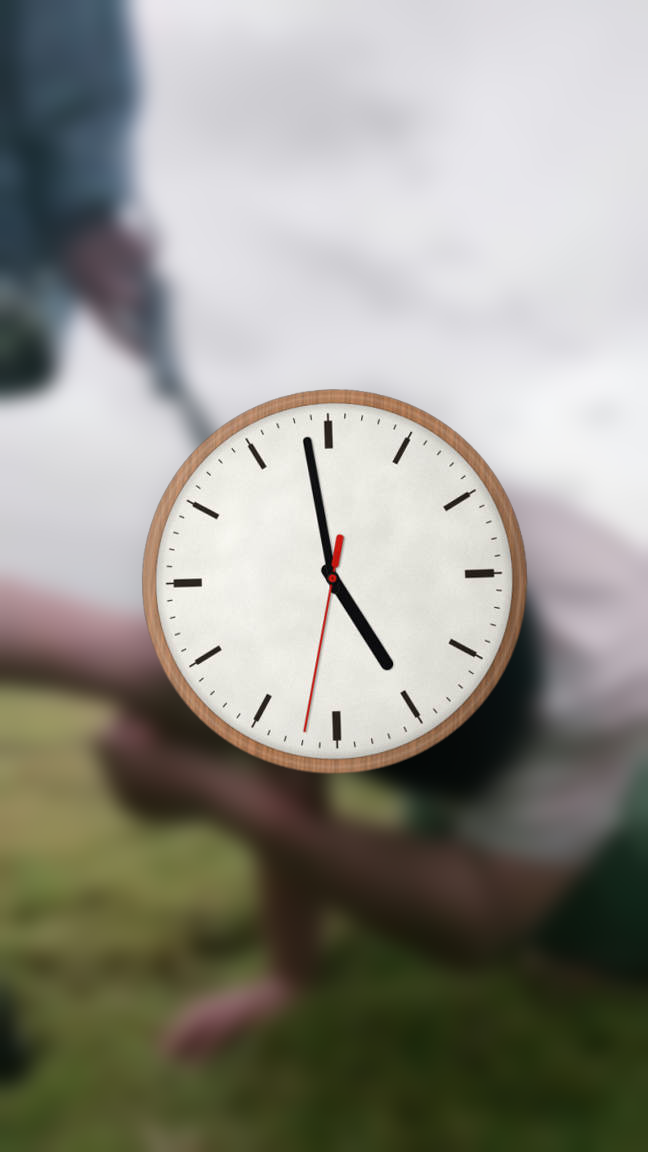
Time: {"hour": 4, "minute": 58, "second": 32}
